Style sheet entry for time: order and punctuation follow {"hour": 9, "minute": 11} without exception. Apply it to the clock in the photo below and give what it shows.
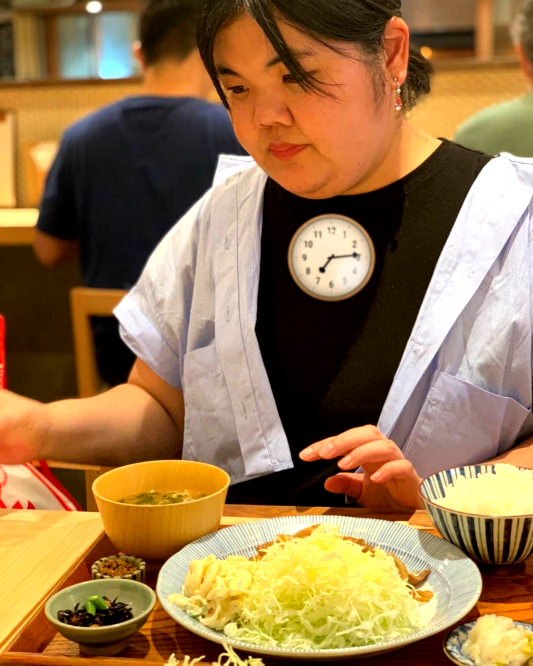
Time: {"hour": 7, "minute": 14}
